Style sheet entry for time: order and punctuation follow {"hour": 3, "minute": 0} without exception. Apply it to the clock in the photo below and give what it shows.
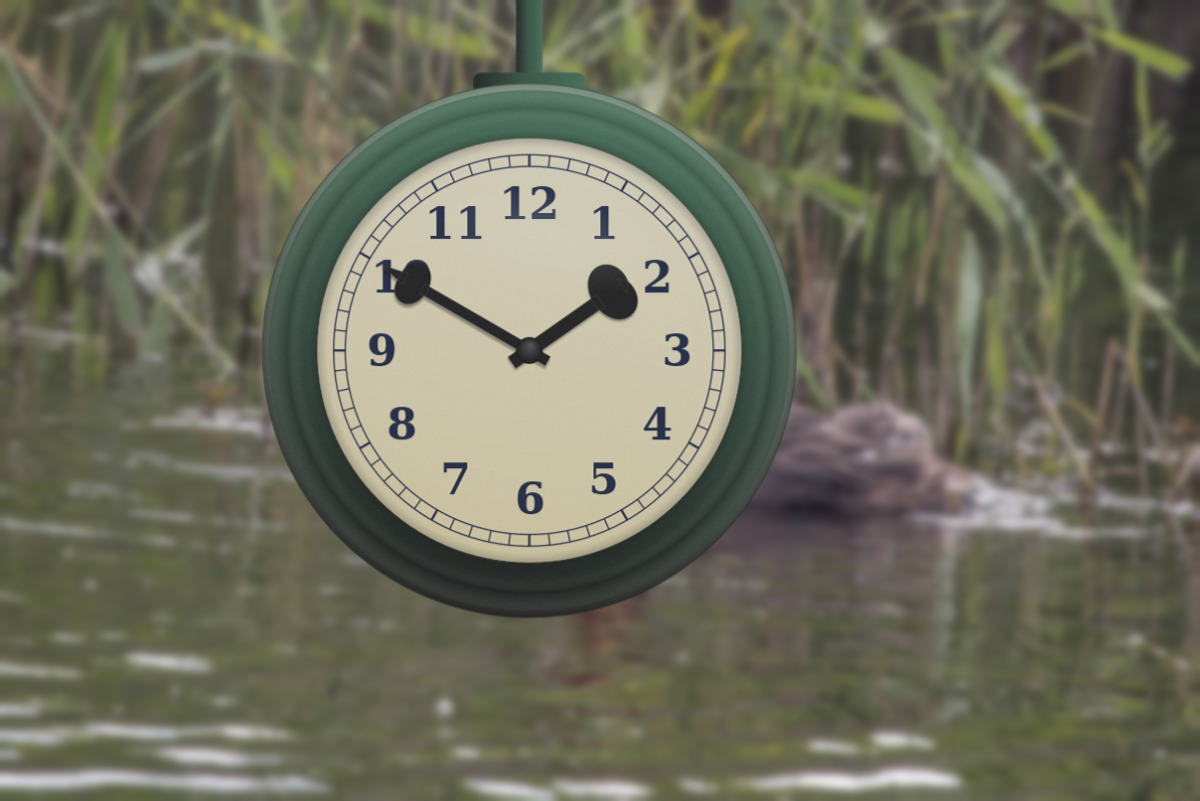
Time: {"hour": 1, "minute": 50}
